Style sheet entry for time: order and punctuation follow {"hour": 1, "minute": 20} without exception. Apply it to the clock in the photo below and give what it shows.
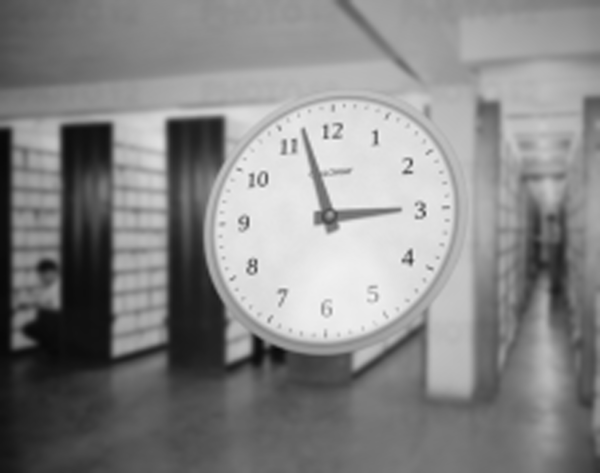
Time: {"hour": 2, "minute": 57}
